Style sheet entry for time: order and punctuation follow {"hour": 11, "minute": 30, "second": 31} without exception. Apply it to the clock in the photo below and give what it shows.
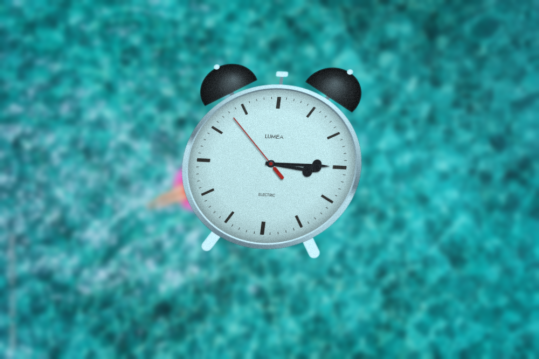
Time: {"hour": 3, "minute": 14, "second": 53}
